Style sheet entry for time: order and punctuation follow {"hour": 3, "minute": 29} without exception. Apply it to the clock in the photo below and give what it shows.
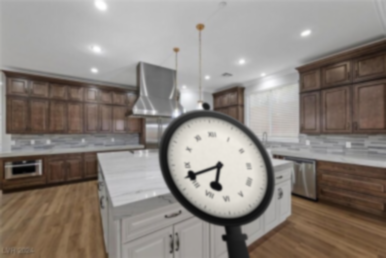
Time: {"hour": 6, "minute": 42}
